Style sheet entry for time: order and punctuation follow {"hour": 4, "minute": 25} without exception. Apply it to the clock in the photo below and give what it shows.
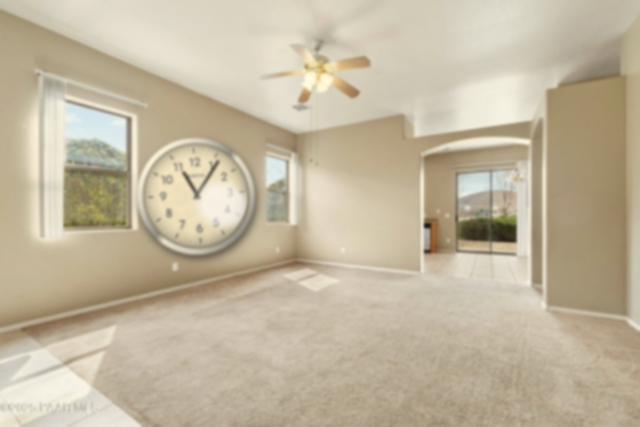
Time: {"hour": 11, "minute": 6}
